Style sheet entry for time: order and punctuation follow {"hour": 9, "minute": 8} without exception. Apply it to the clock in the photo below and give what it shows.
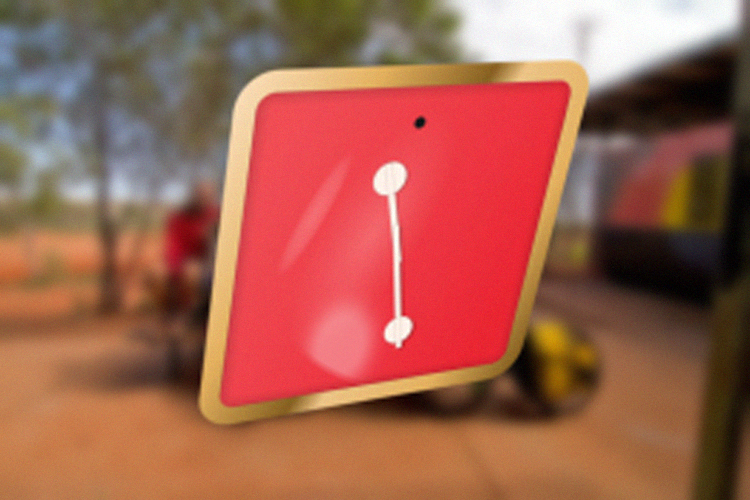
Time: {"hour": 11, "minute": 28}
